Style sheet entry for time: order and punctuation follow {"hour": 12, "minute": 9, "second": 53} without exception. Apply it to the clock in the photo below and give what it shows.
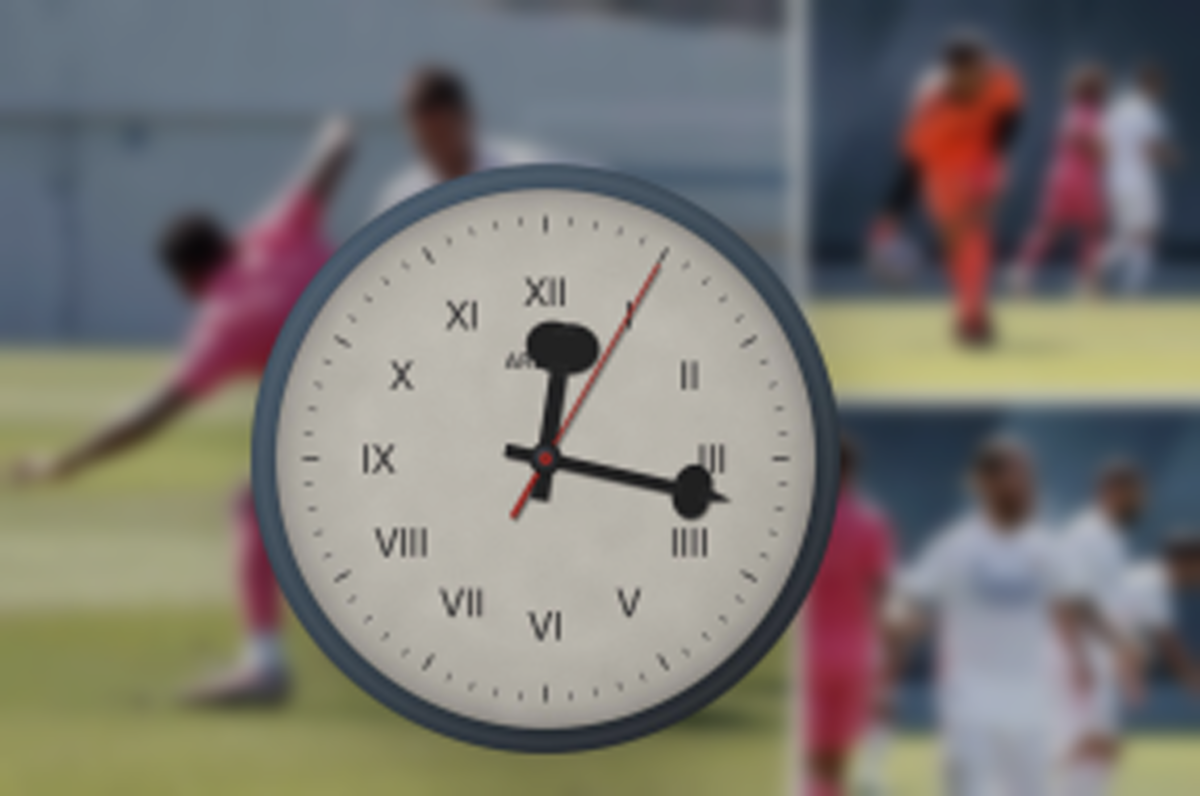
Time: {"hour": 12, "minute": 17, "second": 5}
